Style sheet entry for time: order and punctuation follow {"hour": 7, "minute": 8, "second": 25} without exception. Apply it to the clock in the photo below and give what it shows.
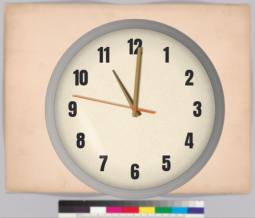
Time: {"hour": 11, "minute": 0, "second": 47}
